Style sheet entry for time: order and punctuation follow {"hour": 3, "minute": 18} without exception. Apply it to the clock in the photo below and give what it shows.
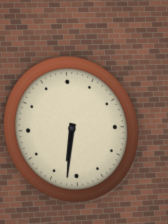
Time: {"hour": 6, "minute": 32}
